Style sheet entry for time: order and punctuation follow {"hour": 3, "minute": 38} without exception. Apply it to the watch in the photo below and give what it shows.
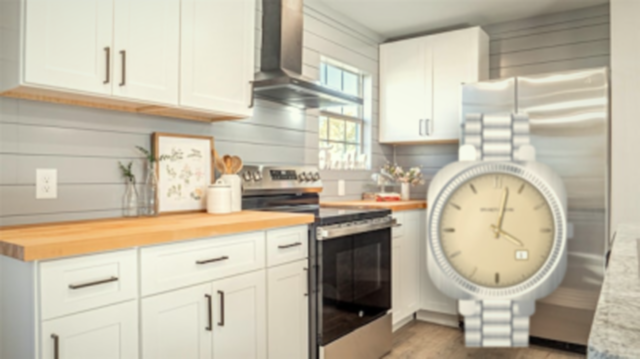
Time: {"hour": 4, "minute": 2}
